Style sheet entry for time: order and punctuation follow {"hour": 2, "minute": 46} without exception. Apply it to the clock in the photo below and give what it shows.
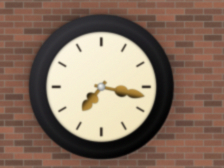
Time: {"hour": 7, "minute": 17}
